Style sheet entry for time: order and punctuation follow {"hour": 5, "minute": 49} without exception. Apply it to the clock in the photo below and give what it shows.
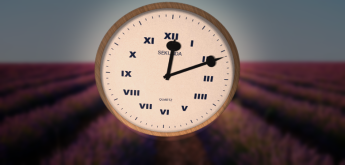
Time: {"hour": 12, "minute": 11}
